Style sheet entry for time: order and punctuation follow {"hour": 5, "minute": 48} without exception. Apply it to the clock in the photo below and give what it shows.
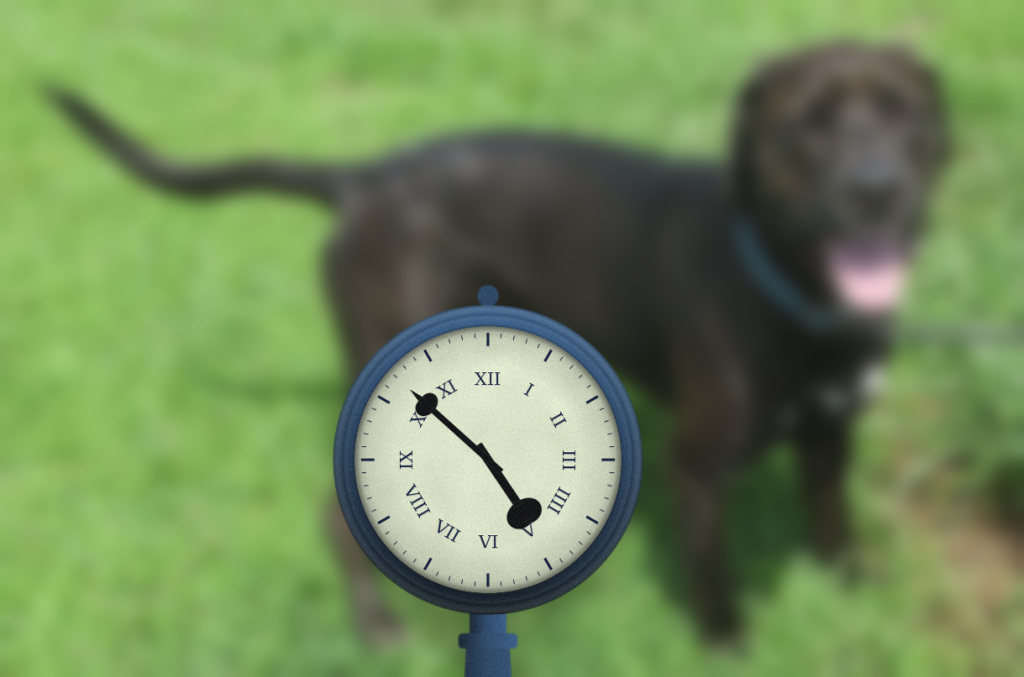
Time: {"hour": 4, "minute": 52}
